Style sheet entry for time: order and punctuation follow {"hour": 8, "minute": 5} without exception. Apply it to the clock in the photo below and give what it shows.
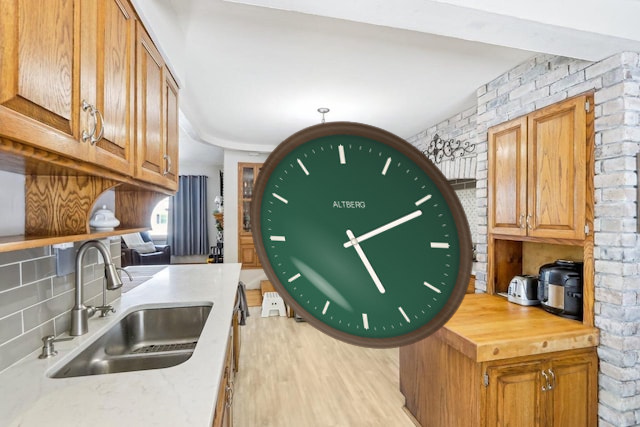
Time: {"hour": 5, "minute": 11}
